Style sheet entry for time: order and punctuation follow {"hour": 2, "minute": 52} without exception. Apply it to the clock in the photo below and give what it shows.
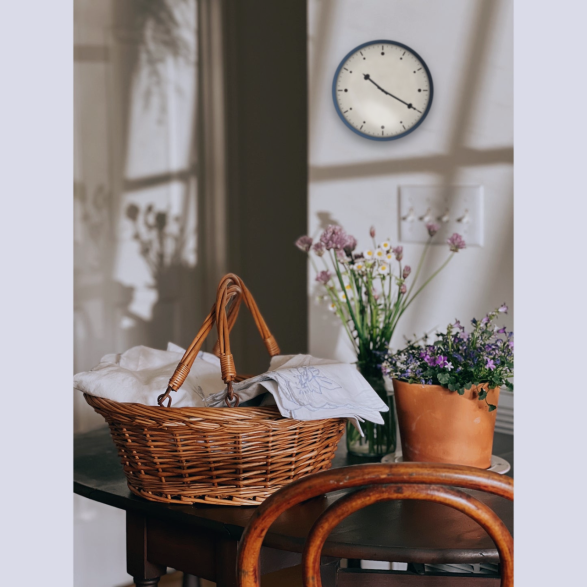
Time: {"hour": 10, "minute": 20}
